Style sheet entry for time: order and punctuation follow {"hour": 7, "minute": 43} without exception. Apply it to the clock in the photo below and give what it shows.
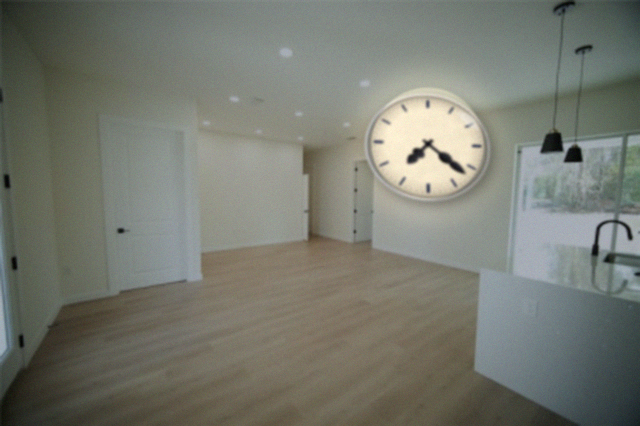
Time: {"hour": 7, "minute": 22}
